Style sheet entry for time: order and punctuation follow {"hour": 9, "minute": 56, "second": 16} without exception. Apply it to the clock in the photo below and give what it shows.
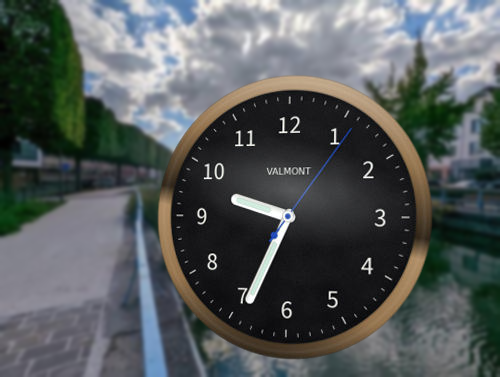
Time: {"hour": 9, "minute": 34, "second": 6}
